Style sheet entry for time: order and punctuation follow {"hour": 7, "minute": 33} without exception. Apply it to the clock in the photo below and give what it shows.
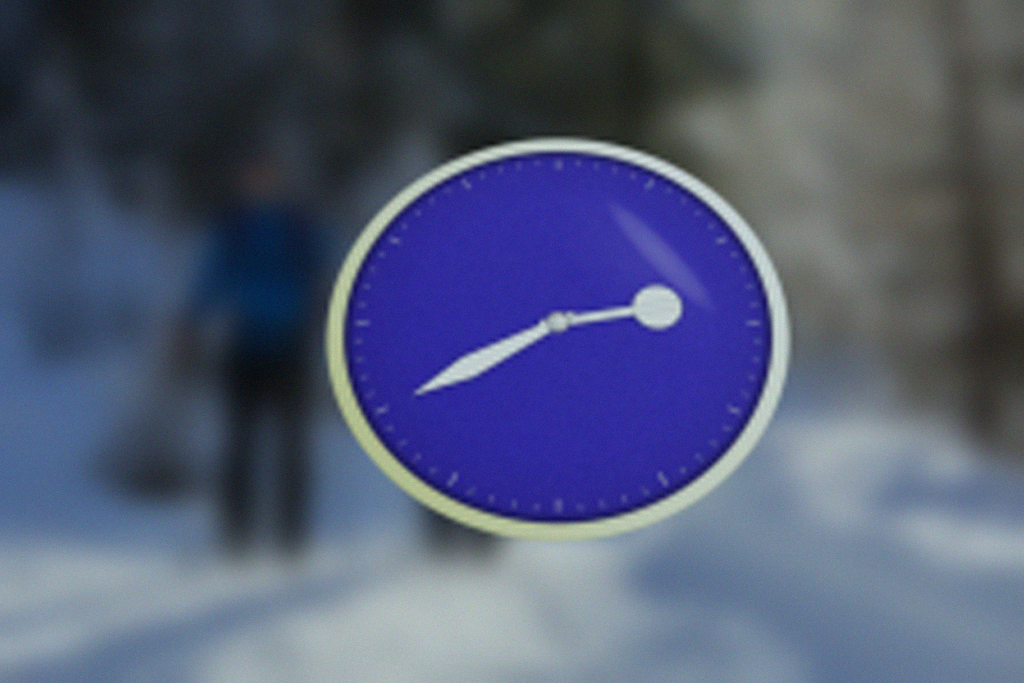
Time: {"hour": 2, "minute": 40}
